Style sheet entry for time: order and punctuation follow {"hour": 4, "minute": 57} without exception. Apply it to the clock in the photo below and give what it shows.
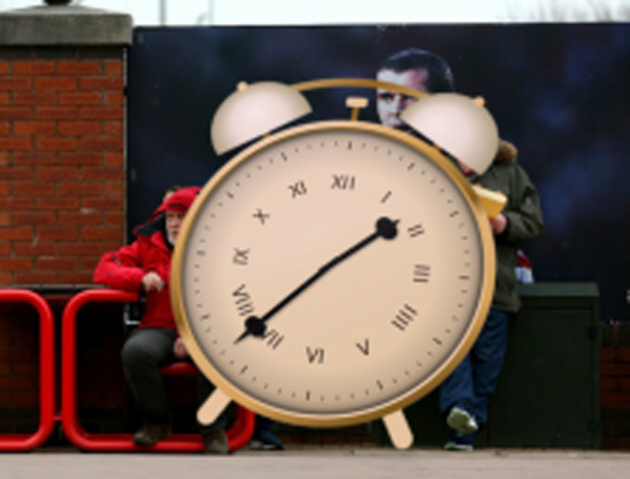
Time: {"hour": 1, "minute": 37}
